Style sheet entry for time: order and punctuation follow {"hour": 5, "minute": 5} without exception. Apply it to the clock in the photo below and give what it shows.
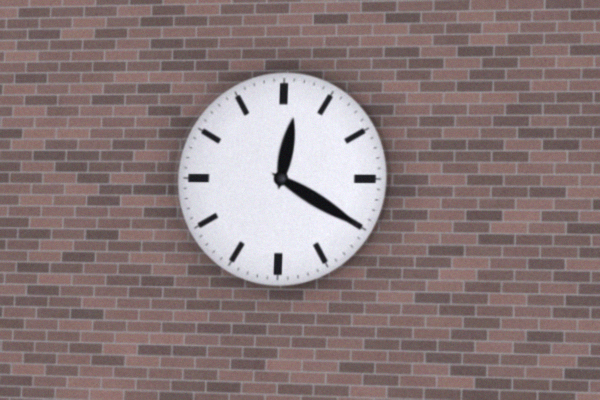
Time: {"hour": 12, "minute": 20}
